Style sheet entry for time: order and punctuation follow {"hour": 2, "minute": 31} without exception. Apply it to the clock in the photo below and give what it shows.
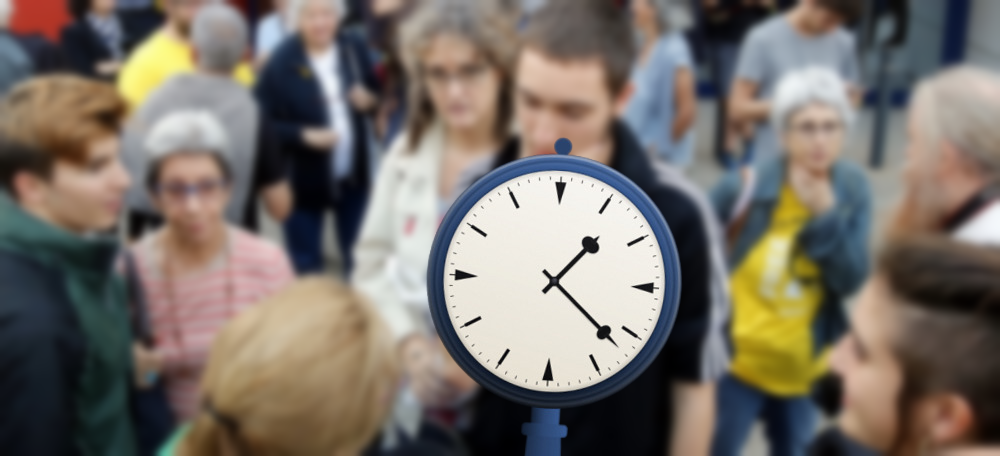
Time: {"hour": 1, "minute": 22}
